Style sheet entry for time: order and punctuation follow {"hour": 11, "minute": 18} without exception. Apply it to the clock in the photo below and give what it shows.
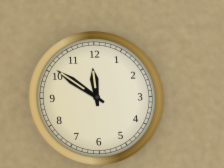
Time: {"hour": 11, "minute": 51}
